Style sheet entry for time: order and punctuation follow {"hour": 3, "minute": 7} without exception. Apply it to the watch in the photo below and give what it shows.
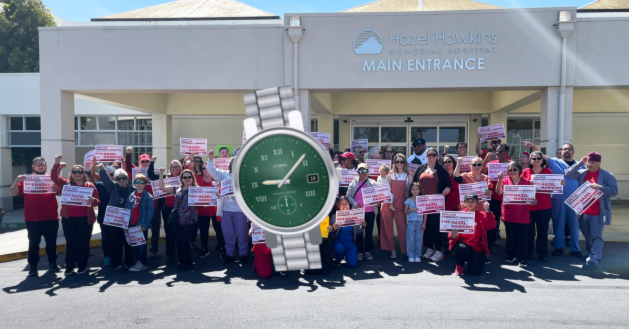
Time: {"hour": 9, "minute": 8}
